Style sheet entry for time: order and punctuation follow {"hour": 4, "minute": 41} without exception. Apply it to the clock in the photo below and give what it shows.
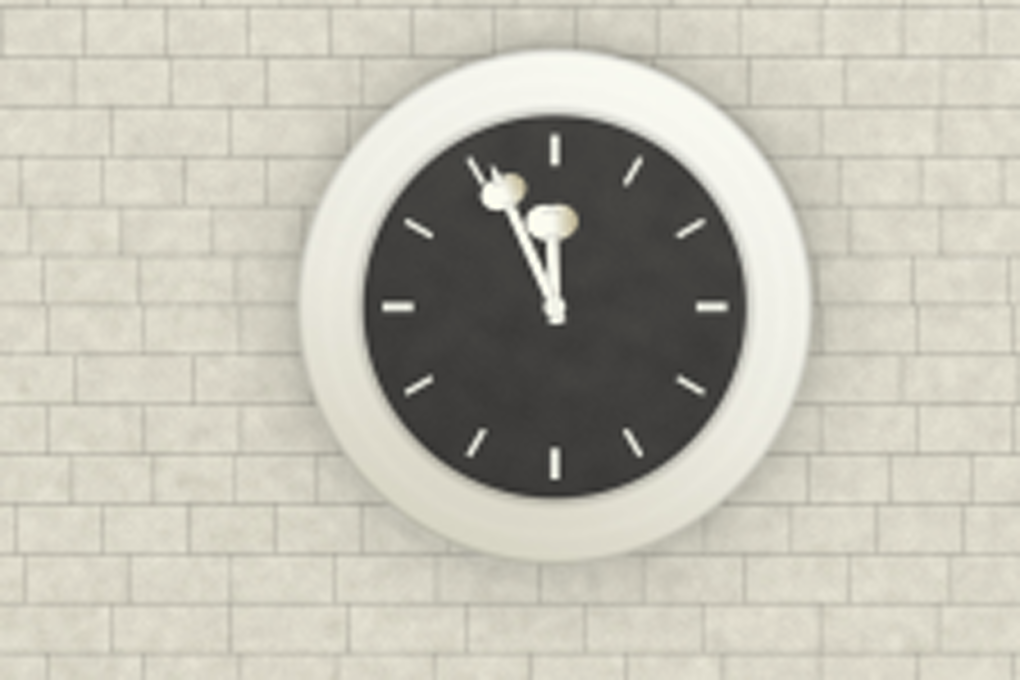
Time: {"hour": 11, "minute": 56}
